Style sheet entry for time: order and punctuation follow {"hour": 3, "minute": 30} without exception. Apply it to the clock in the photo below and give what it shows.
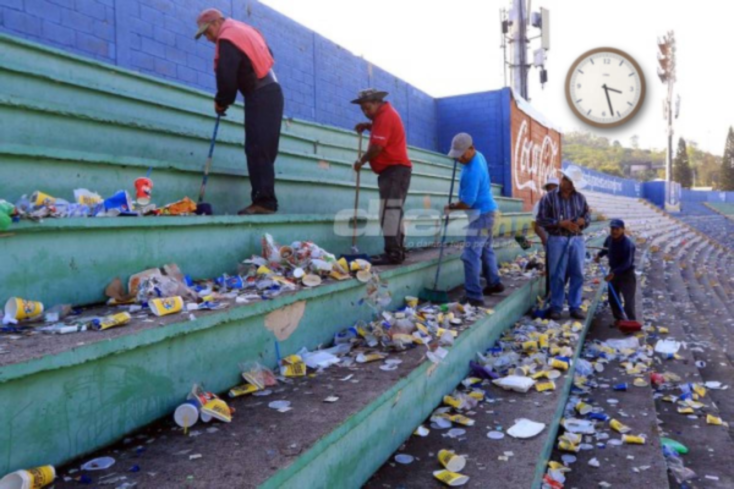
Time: {"hour": 3, "minute": 27}
